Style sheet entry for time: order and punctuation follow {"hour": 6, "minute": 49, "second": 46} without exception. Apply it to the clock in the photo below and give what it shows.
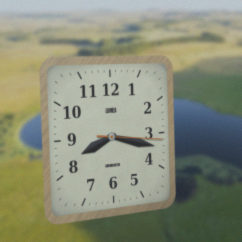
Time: {"hour": 8, "minute": 17, "second": 16}
